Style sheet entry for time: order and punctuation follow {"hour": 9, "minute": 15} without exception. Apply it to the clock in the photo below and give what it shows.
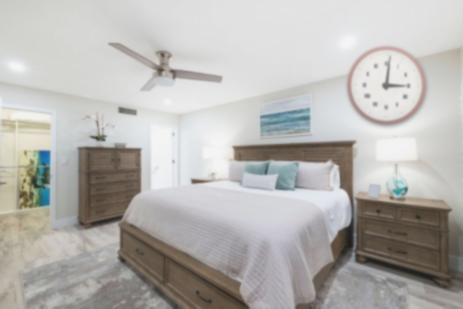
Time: {"hour": 3, "minute": 1}
